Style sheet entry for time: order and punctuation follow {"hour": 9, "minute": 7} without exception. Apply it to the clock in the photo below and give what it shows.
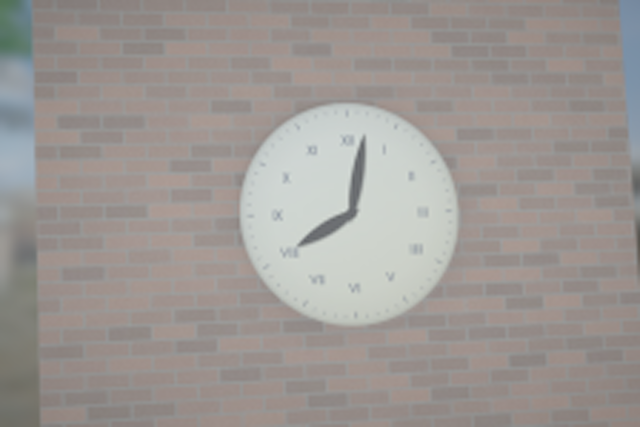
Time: {"hour": 8, "minute": 2}
